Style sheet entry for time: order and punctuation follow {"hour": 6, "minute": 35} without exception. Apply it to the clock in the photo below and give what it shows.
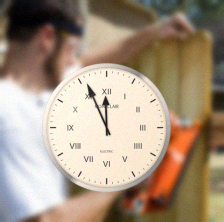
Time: {"hour": 11, "minute": 56}
